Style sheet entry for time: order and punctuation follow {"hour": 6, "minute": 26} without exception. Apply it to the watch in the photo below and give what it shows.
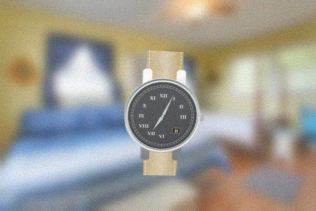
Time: {"hour": 7, "minute": 4}
